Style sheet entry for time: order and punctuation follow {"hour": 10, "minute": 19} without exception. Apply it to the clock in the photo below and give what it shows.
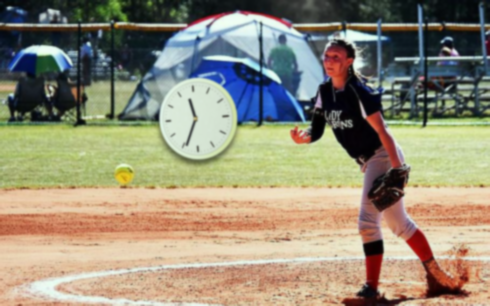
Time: {"hour": 11, "minute": 34}
